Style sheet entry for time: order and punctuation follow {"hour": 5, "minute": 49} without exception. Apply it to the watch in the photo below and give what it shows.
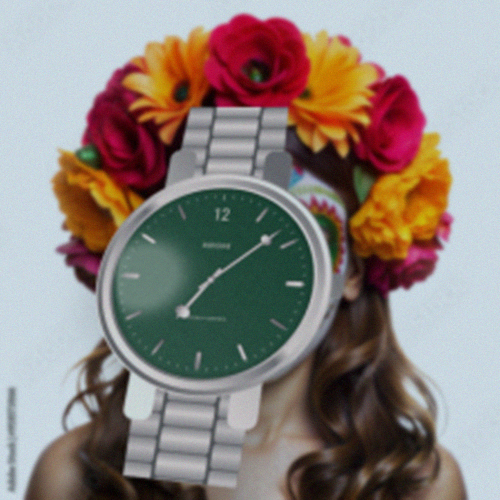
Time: {"hour": 7, "minute": 8}
